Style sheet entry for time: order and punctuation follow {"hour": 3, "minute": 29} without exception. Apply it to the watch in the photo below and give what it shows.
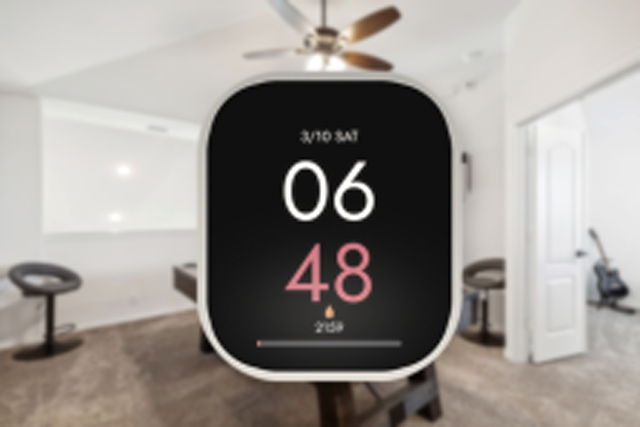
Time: {"hour": 6, "minute": 48}
